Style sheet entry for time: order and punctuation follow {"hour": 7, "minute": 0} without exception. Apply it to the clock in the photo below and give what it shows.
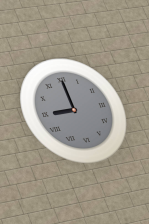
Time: {"hour": 9, "minute": 0}
